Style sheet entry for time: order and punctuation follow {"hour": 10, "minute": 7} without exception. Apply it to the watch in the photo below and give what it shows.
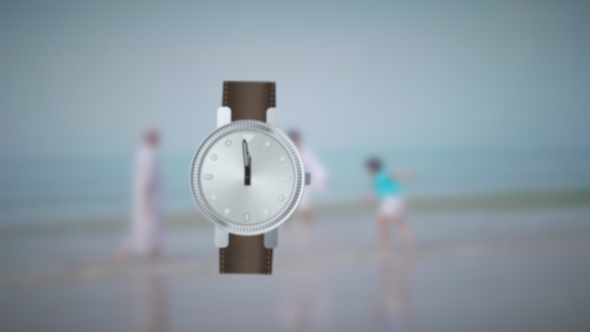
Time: {"hour": 11, "minute": 59}
